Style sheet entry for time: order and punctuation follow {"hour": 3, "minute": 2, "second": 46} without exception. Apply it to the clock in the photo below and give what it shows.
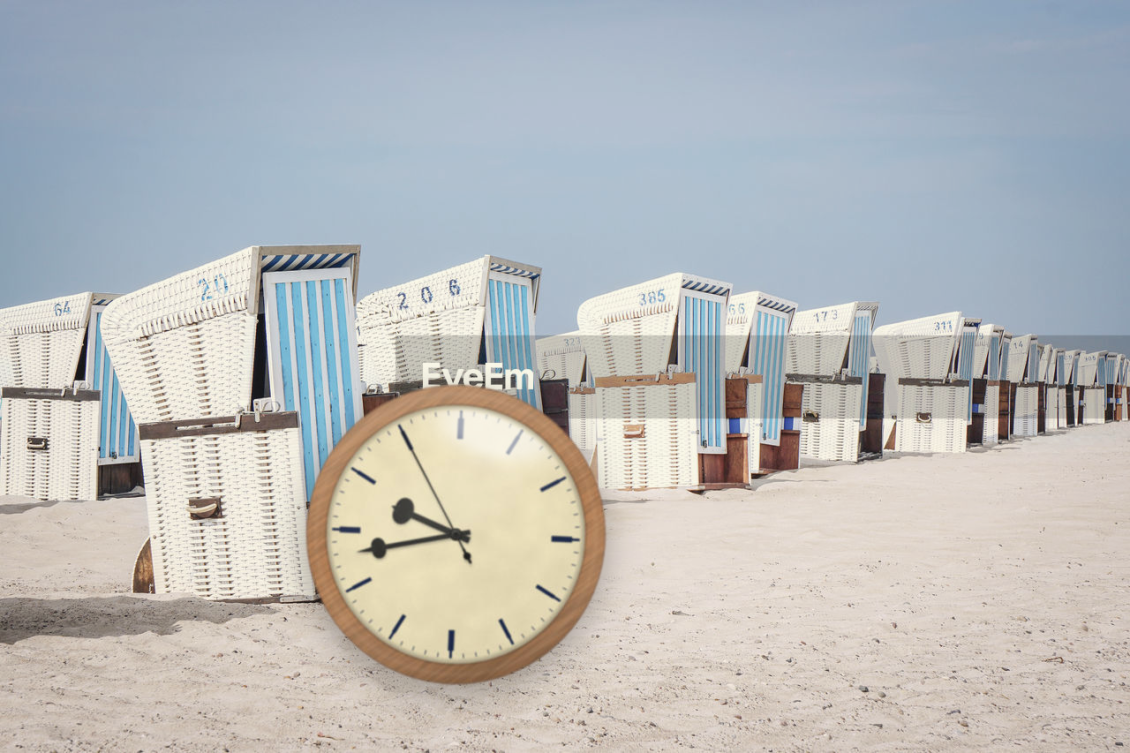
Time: {"hour": 9, "minute": 42, "second": 55}
